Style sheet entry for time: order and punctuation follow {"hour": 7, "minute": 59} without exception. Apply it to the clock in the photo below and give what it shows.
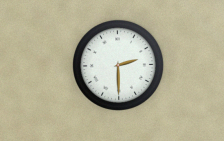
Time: {"hour": 2, "minute": 30}
